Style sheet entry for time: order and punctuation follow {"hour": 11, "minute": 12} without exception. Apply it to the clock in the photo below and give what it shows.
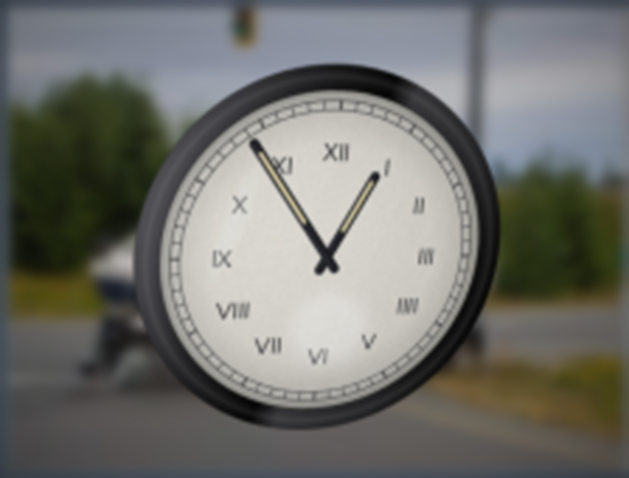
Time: {"hour": 12, "minute": 54}
